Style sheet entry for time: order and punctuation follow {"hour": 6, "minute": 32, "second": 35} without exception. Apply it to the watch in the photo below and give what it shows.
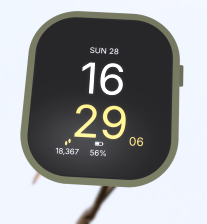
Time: {"hour": 16, "minute": 29, "second": 6}
